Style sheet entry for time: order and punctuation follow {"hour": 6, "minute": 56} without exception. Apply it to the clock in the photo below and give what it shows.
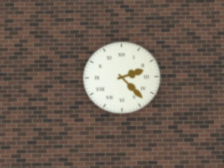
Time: {"hour": 2, "minute": 23}
